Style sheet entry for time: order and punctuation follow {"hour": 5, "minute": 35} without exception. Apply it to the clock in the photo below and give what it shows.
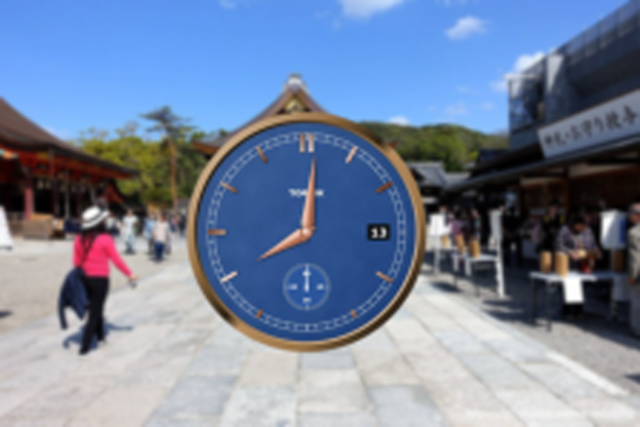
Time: {"hour": 8, "minute": 1}
